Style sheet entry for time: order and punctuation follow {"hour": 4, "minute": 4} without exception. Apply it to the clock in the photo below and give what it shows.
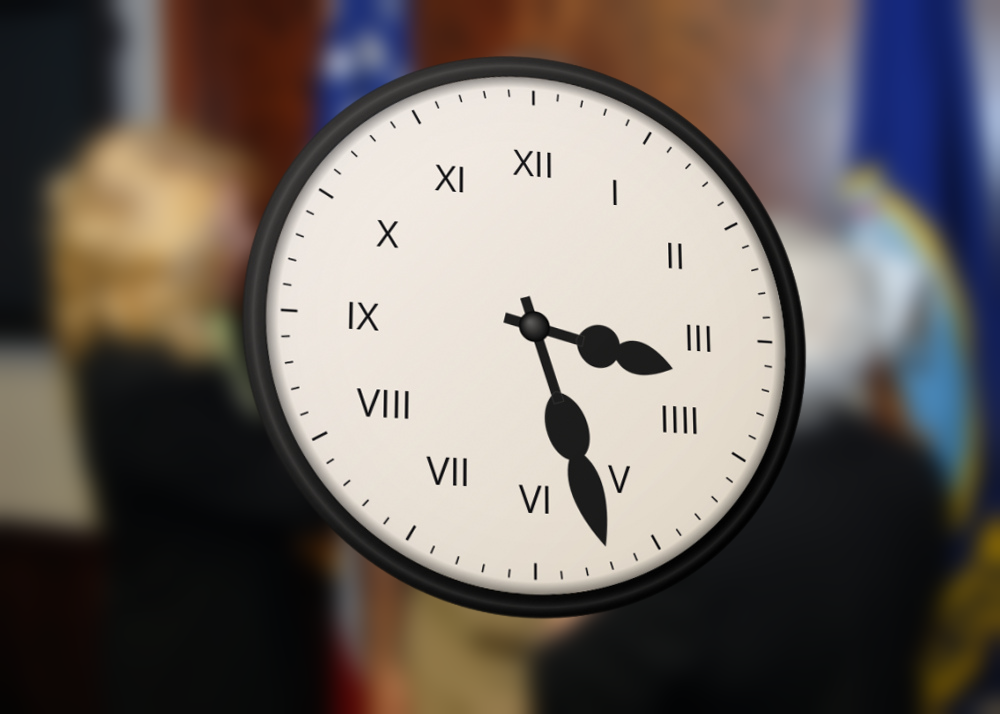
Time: {"hour": 3, "minute": 27}
